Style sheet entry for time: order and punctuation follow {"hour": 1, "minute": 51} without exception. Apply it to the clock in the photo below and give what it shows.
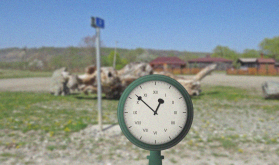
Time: {"hour": 12, "minute": 52}
